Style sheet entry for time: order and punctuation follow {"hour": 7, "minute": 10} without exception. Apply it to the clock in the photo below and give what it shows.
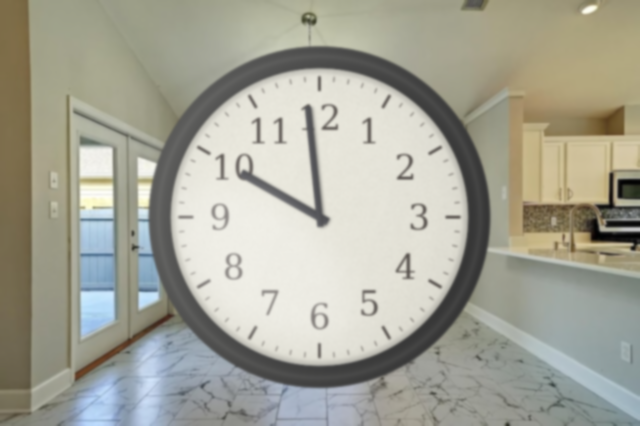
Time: {"hour": 9, "minute": 59}
